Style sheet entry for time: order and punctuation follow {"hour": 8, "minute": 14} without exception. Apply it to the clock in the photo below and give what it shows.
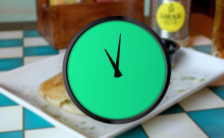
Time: {"hour": 11, "minute": 1}
